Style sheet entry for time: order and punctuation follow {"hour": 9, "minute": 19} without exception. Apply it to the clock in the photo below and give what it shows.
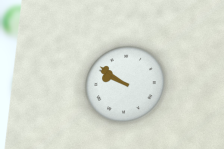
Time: {"hour": 9, "minute": 51}
